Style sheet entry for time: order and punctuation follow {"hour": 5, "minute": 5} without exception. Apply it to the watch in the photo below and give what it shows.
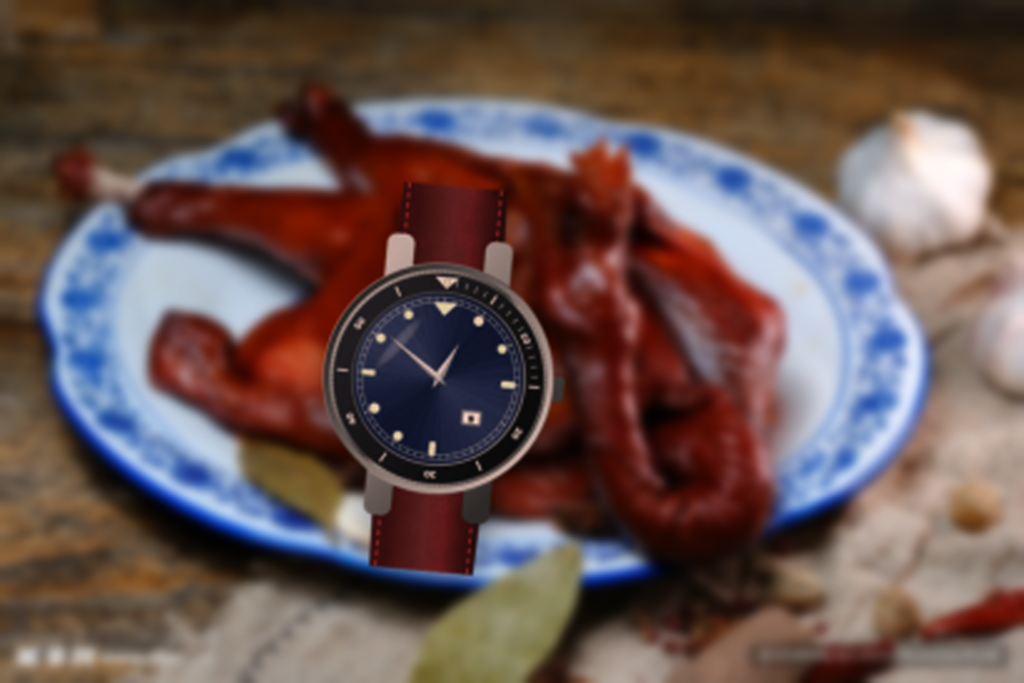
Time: {"hour": 12, "minute": 51}
